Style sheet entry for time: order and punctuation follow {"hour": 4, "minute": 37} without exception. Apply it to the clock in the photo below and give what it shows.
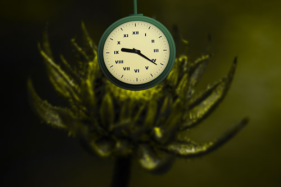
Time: {"hour": 9, "minute": 21}
